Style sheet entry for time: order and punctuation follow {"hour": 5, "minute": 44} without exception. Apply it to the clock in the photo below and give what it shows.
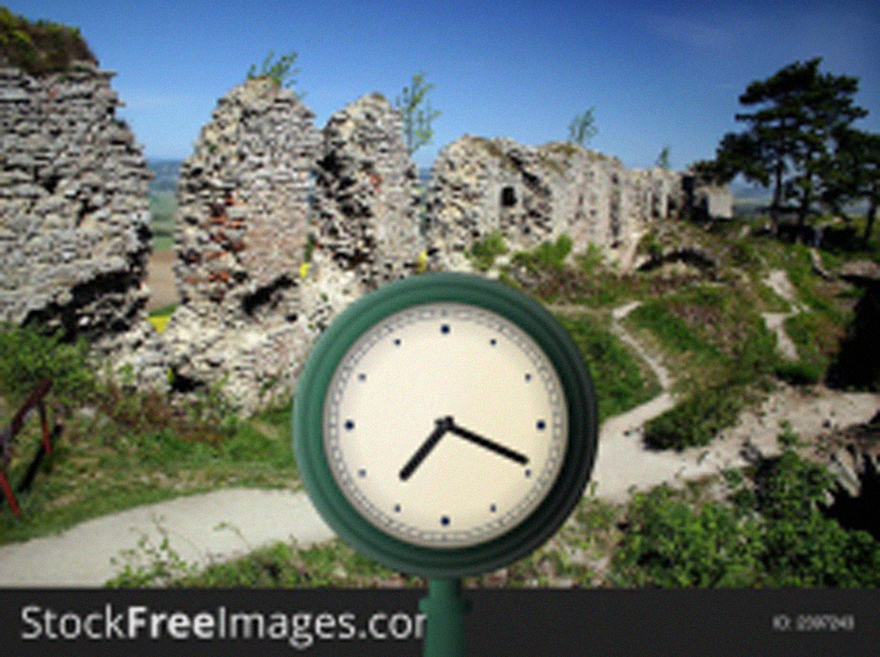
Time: {"hour": 7, "minute": 19}
